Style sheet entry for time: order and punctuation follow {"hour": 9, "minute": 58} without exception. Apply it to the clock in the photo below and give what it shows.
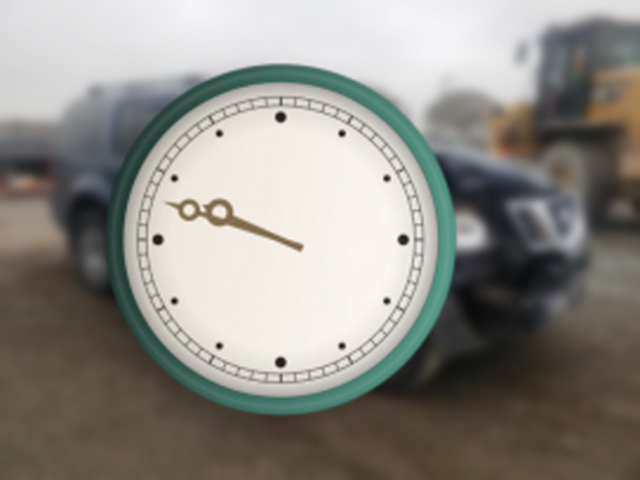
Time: {"hour": 9, "minute": 48}
